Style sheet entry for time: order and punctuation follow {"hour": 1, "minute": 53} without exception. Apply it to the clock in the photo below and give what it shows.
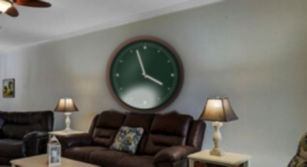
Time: {"hour": 3, "minute": 57}
